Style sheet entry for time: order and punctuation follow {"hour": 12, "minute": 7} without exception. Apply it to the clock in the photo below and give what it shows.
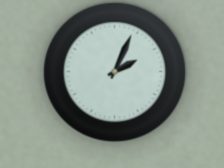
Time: {"hour": 2, "minute": 4}
